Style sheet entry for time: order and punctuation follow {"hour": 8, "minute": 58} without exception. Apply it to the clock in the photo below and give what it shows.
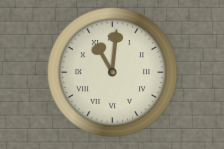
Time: {"hour": 11, "minute": 1}
